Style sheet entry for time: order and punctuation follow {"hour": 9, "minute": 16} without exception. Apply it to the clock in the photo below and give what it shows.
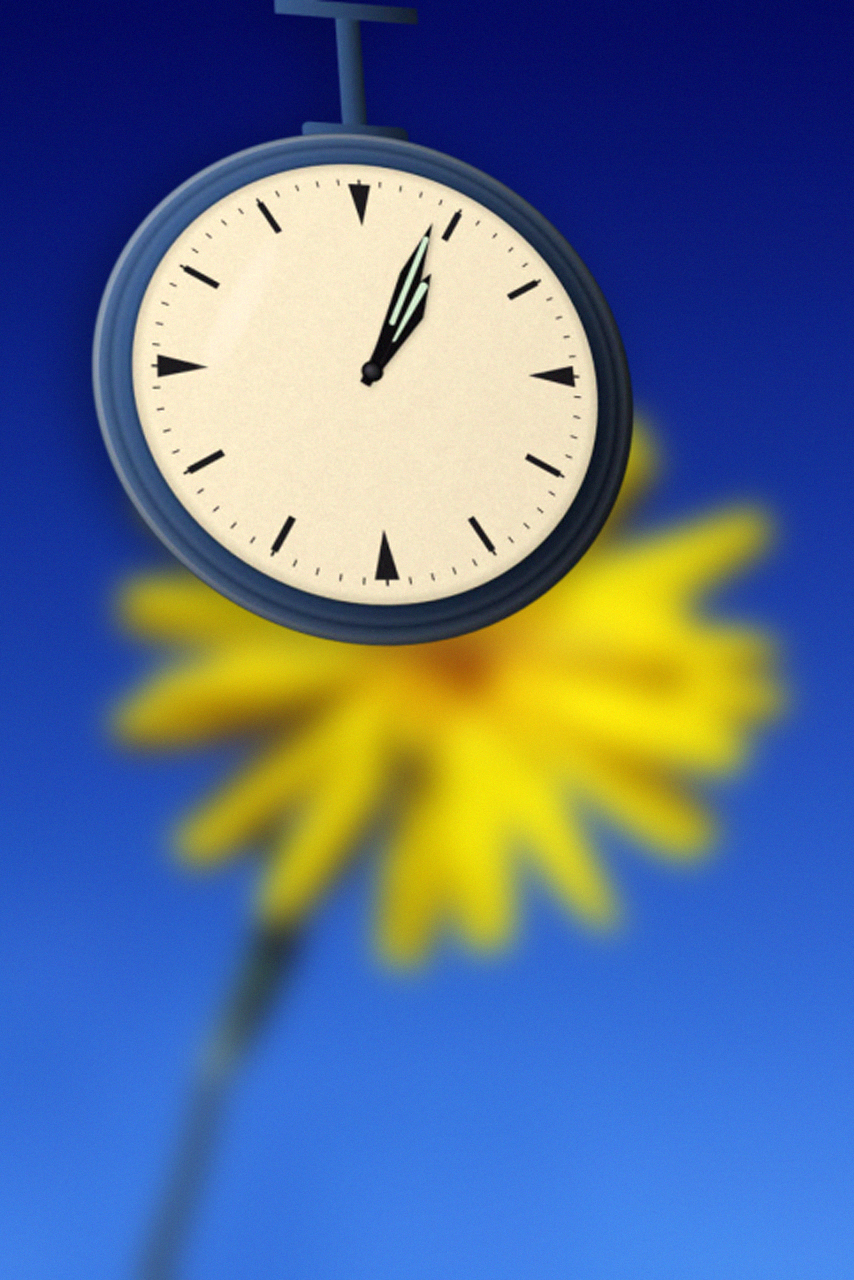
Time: {"hour": 1, "minute": 4}
